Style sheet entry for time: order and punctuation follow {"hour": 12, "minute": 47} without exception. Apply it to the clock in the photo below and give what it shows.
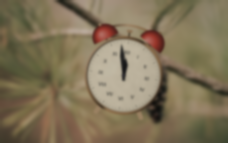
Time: {"hour": 11, "minute": 58}
